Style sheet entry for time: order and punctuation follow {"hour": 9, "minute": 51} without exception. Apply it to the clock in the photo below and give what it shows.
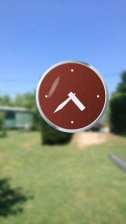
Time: {"hour": 4, "minute": 38}
